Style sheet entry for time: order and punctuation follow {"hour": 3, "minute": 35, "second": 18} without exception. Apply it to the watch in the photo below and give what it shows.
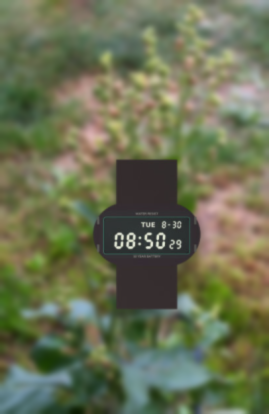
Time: {"hour": 8, "minute": 50, "second": 29}
